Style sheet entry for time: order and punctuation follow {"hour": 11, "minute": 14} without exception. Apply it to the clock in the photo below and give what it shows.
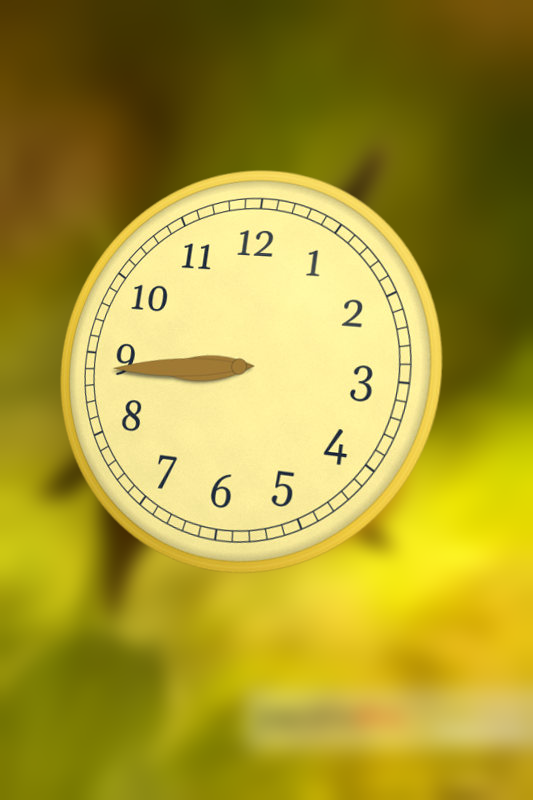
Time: {"hour": 8, "minute": 44}
